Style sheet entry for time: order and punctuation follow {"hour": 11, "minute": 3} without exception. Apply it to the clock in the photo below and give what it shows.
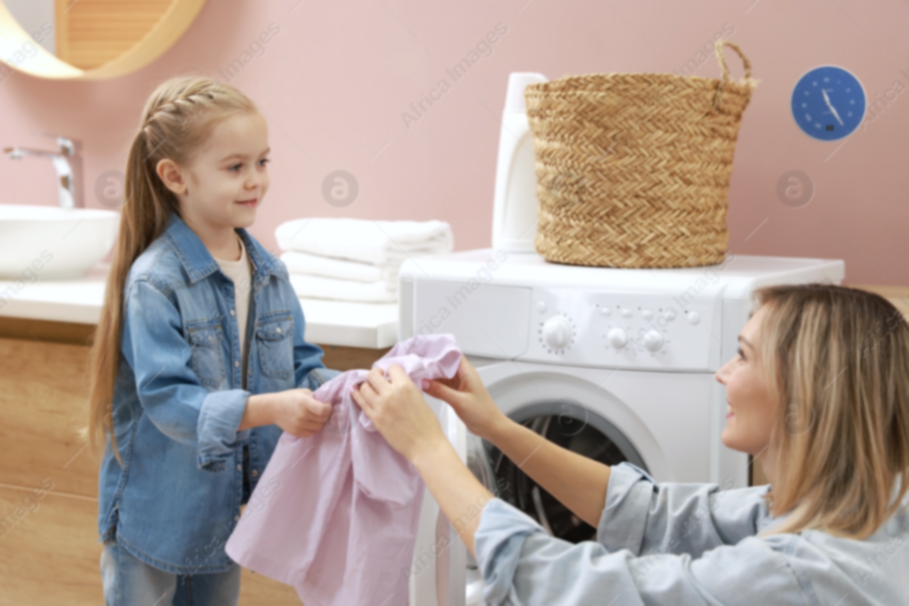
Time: {"hour": 11, "minute": 25}
